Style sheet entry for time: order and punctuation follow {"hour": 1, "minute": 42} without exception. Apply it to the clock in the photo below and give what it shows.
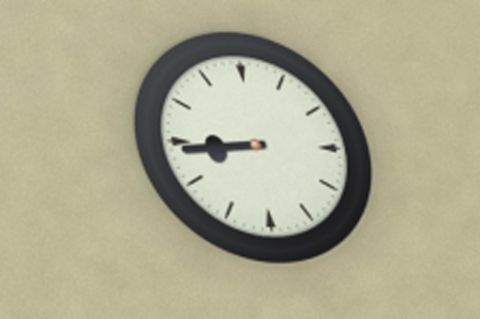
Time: {"hour": 8, "minute": 44}
